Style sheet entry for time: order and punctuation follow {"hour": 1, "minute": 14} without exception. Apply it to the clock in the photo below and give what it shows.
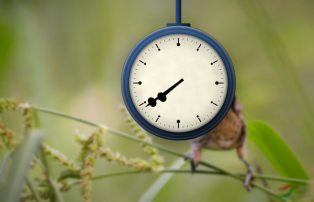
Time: {"hour": 7, "minute": 39}
